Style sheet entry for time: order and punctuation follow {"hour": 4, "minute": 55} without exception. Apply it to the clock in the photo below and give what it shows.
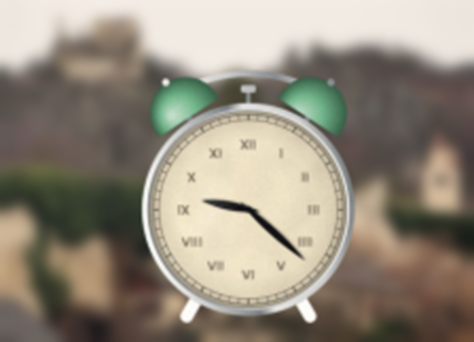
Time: {"hour": 9, "minute": 22}
